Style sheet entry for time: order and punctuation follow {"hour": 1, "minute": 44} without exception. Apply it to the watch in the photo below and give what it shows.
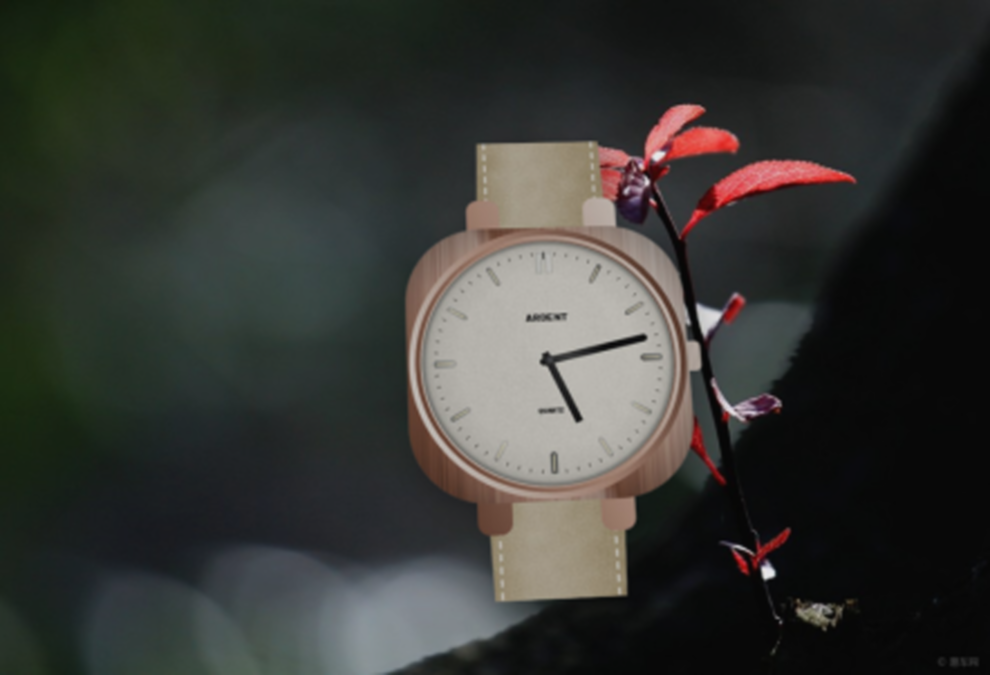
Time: {"hour": 5, "minute": 13}
